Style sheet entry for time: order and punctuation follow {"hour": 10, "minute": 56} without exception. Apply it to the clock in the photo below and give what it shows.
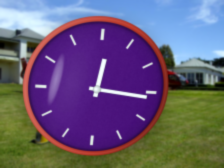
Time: {"hour": 12, "minute": 16}
